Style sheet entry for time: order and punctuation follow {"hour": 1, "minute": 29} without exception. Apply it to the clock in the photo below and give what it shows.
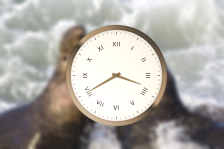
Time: {"hour": 3, "minute": 40}
